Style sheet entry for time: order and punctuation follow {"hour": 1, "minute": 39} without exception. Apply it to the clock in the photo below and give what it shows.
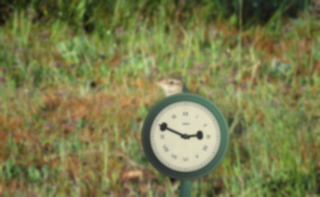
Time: {"hour": 2, "minute": 49}
